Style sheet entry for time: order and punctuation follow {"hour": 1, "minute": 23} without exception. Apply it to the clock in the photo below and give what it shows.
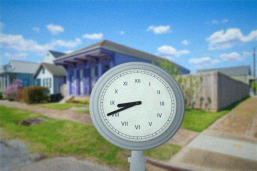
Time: {"hour": 8, "minute": 41}
